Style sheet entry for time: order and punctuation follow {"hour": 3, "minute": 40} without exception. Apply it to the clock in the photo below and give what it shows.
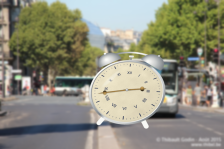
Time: {"hour": 2, "minute": 43}
